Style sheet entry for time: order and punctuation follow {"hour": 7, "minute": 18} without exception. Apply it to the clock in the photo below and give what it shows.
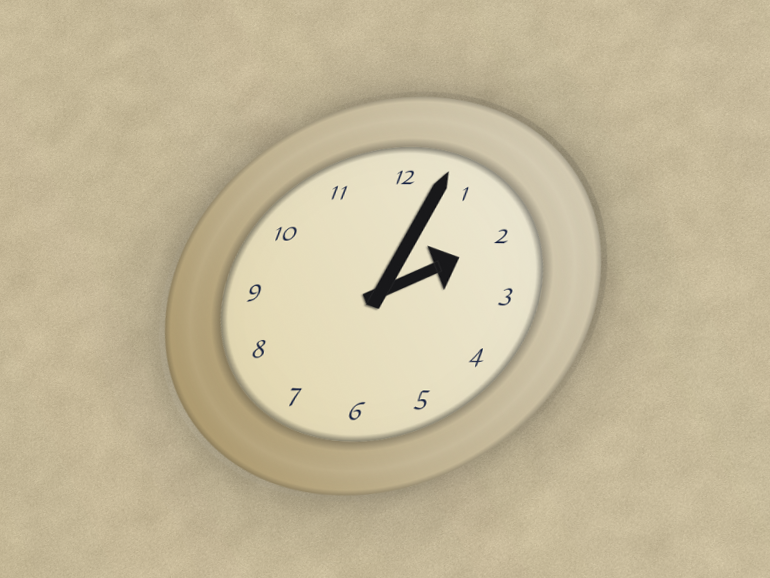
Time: {"hour": 2, "minute": 3}
